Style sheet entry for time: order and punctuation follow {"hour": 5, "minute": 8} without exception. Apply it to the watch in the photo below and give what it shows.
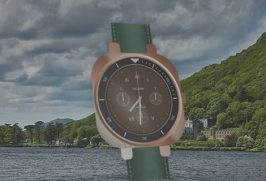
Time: {"hour": 7, "minute": 31}
